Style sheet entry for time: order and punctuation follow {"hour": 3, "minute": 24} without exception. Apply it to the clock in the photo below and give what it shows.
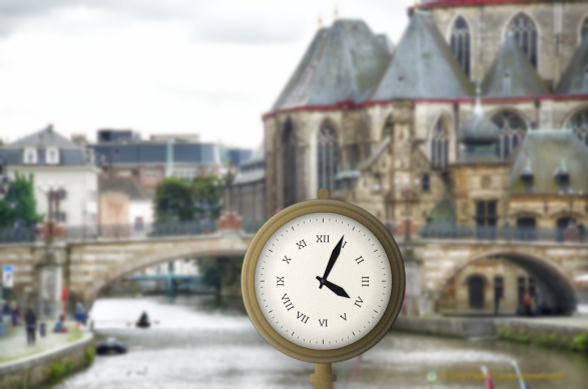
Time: {"hour": 4, "minute": 4}
